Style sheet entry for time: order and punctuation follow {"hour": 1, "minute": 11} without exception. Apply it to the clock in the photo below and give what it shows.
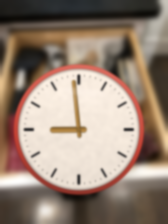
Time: {"hour": 8, "minute": 59}
